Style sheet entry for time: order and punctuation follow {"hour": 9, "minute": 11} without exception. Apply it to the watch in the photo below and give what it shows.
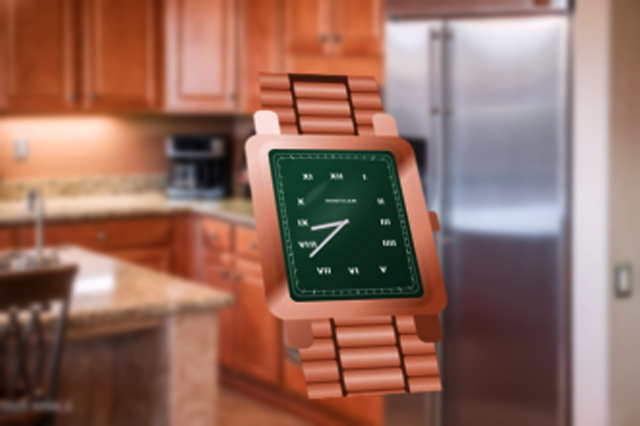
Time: {"hour": 8, "minute": 38}
